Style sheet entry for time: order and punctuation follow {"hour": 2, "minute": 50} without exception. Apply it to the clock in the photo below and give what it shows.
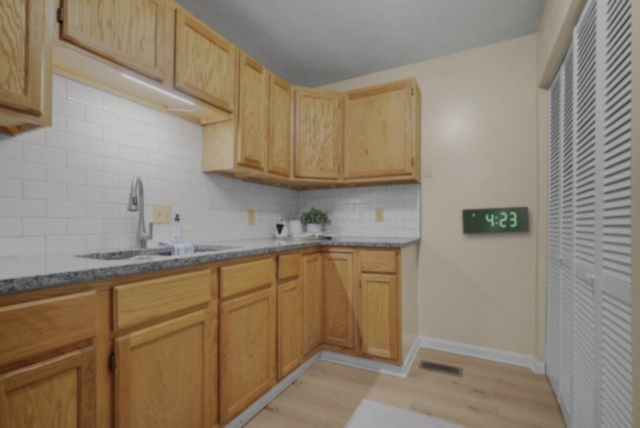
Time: {"hour": 4, "minute": 23}
